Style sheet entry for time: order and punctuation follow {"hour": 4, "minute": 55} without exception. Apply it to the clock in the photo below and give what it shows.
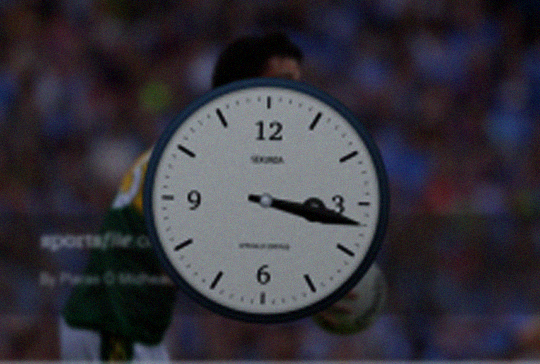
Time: {"hour": 3, "minute": 17}
